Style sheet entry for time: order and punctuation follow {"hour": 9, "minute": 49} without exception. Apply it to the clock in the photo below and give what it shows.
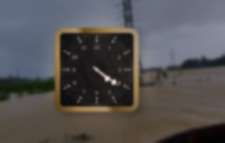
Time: {"hour": 4, "minute": 21}
